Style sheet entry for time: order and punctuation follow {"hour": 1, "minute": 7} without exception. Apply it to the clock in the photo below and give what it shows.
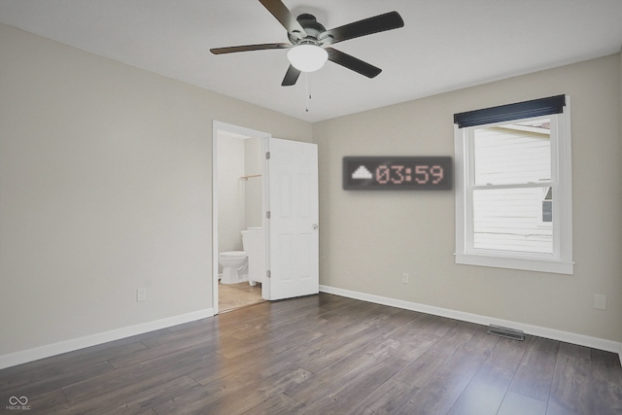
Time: {"hour": 3, "minute": 59}
